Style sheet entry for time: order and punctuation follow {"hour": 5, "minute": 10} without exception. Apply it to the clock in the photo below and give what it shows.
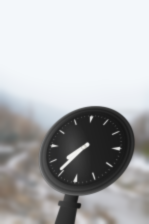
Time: {"hour": 7, "minute": 36}
